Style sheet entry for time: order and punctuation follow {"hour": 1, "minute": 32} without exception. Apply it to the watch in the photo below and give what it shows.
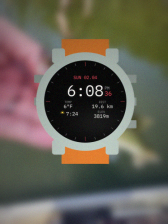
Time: {"hour": 6, "minute": 8}
